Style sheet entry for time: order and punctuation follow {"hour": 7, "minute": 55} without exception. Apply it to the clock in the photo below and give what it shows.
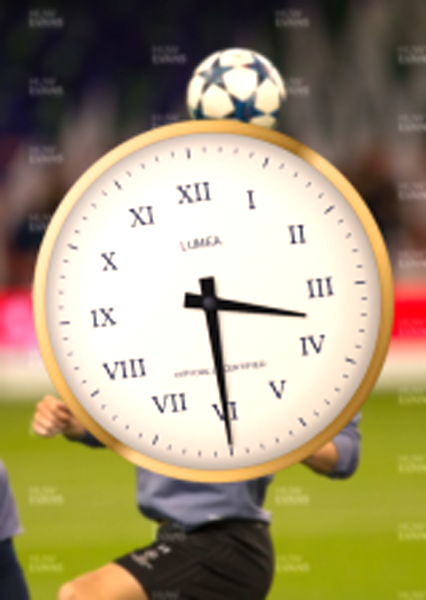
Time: {"hour": 3, "minute": 30}
